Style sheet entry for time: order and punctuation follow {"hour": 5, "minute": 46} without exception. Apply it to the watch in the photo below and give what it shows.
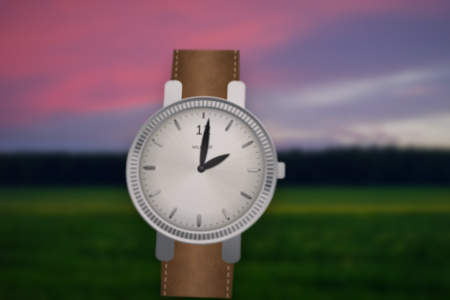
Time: {"hour": 2, "minute": 1}
